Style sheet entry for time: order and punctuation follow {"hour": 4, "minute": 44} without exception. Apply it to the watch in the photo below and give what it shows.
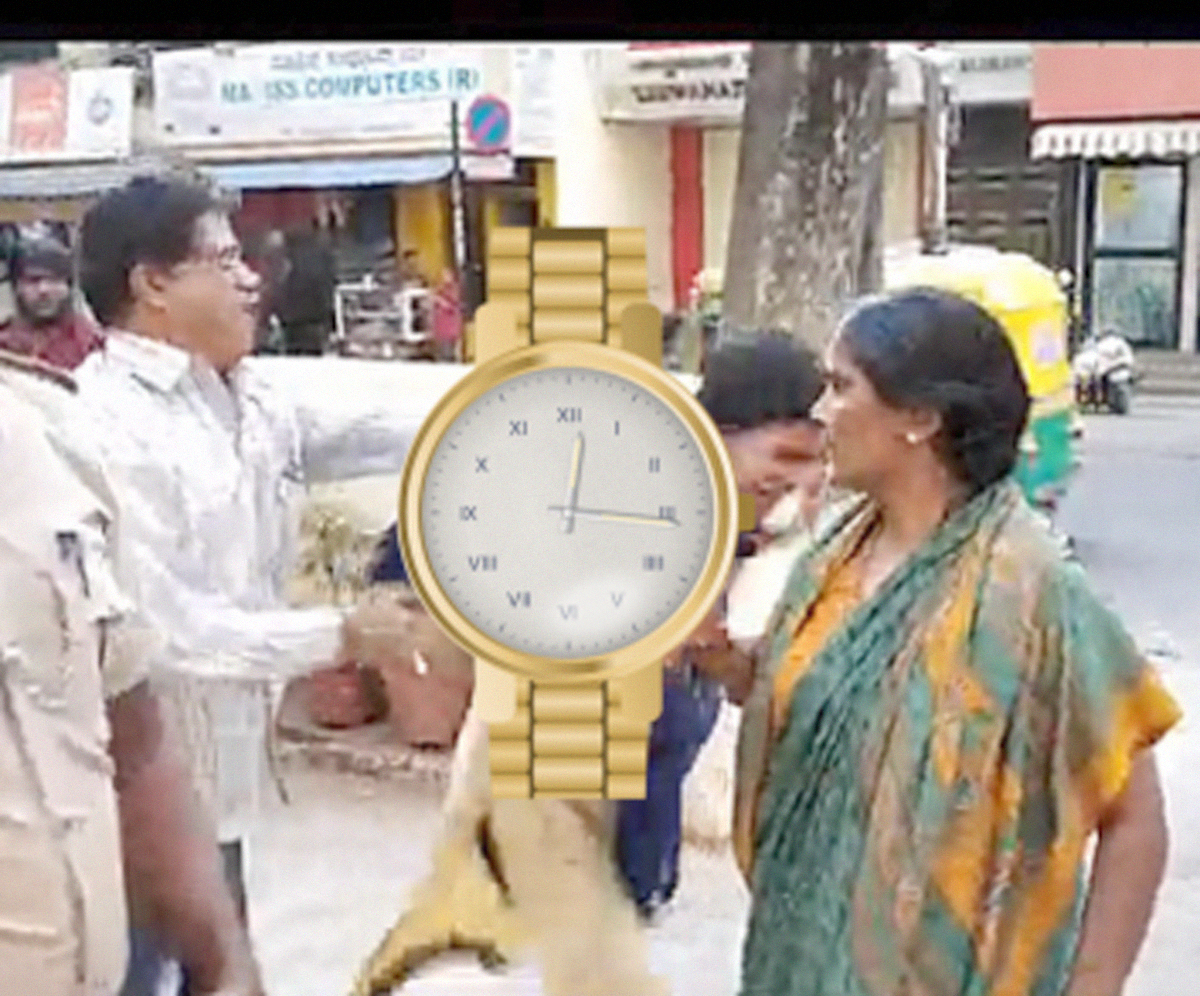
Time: {"hour": 12, "minute": 16}
